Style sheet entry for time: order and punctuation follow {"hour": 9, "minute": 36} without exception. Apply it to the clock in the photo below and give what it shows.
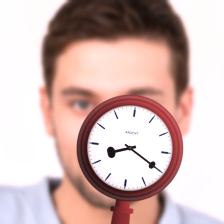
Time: {"hour": 8, "minute": 20}
